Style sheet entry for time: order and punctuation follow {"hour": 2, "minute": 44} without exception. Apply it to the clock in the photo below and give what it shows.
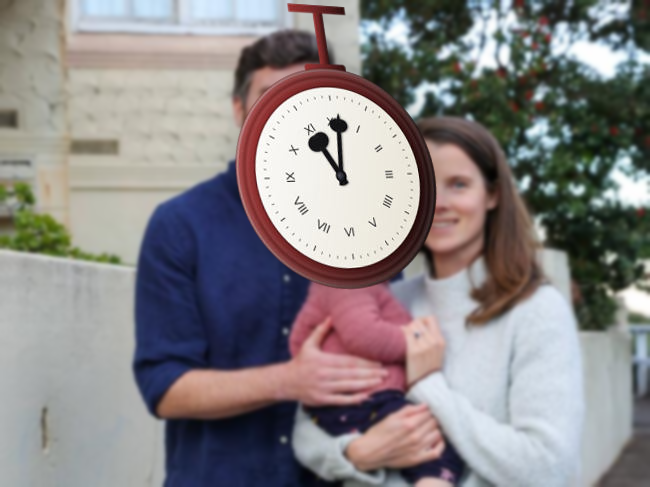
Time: {"hour": 11, "minute": 1}
